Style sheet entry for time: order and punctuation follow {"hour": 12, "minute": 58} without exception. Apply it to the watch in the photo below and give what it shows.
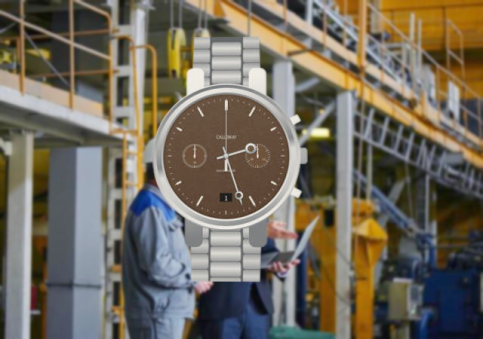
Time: {"hour": 2, "minute": 27}
